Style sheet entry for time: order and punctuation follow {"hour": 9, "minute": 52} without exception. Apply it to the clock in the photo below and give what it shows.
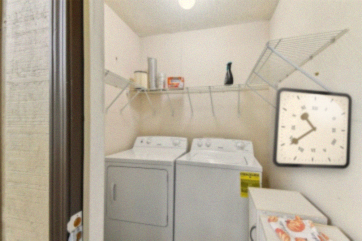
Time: {"hour": 10, "minute": 39}
